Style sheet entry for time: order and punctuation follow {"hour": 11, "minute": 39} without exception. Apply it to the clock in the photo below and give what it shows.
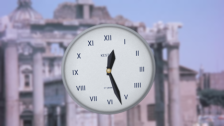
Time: {"hour": 12, "minute": 27}
